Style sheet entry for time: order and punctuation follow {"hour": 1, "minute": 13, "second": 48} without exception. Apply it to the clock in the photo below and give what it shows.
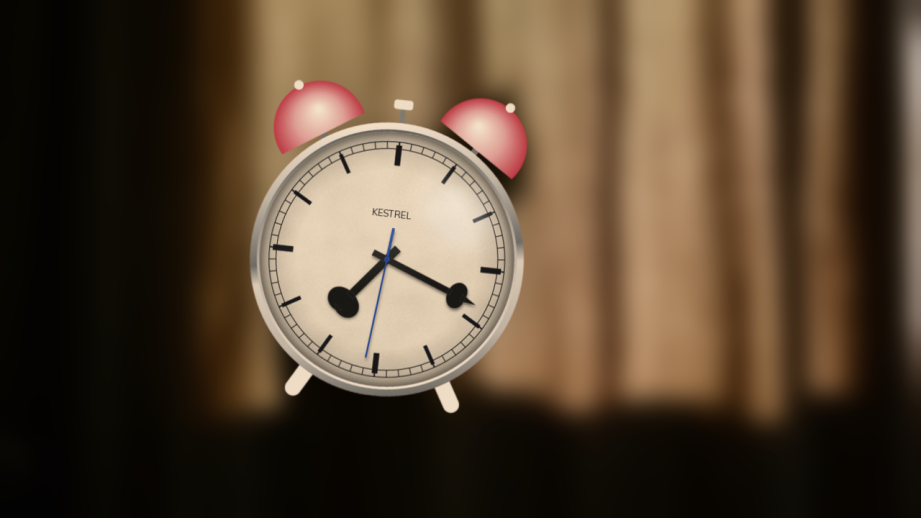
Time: {"hour": 7, "minute": 18, "second": 31}
